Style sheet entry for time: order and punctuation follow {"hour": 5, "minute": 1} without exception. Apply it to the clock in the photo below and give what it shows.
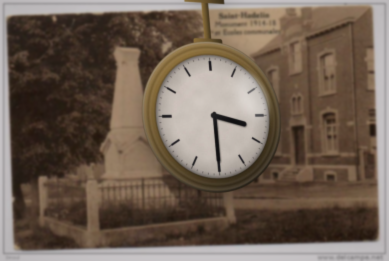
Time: {"hour": 3, "minute": 30}
